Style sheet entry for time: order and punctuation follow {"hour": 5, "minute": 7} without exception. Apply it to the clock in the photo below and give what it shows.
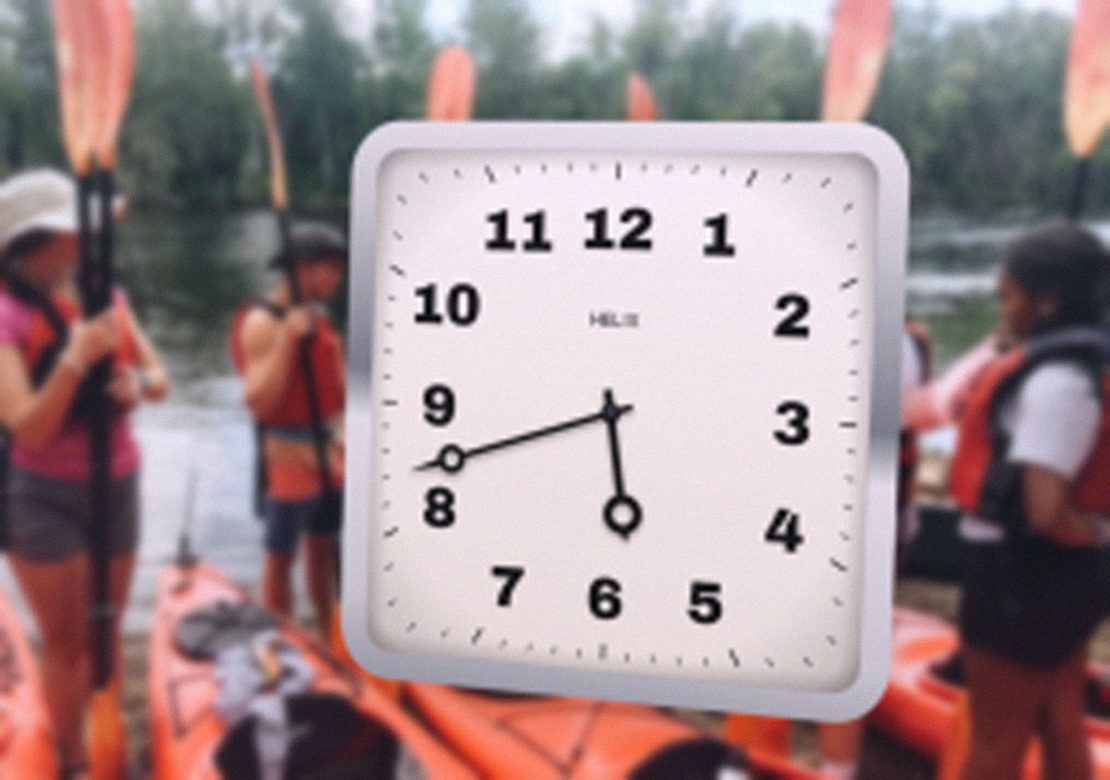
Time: {"hour": 5, "minute": 42}
